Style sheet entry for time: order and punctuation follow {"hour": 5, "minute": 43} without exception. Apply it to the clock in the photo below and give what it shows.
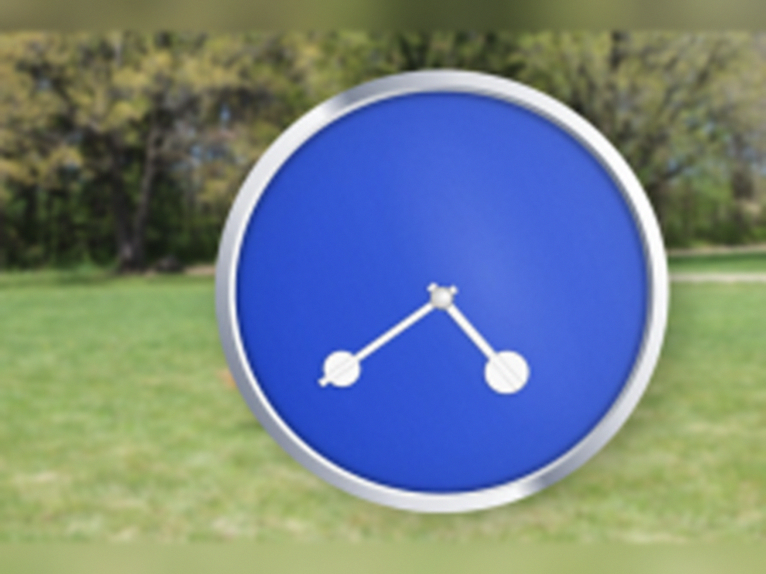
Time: {"hour": 4, "minute": 39}
